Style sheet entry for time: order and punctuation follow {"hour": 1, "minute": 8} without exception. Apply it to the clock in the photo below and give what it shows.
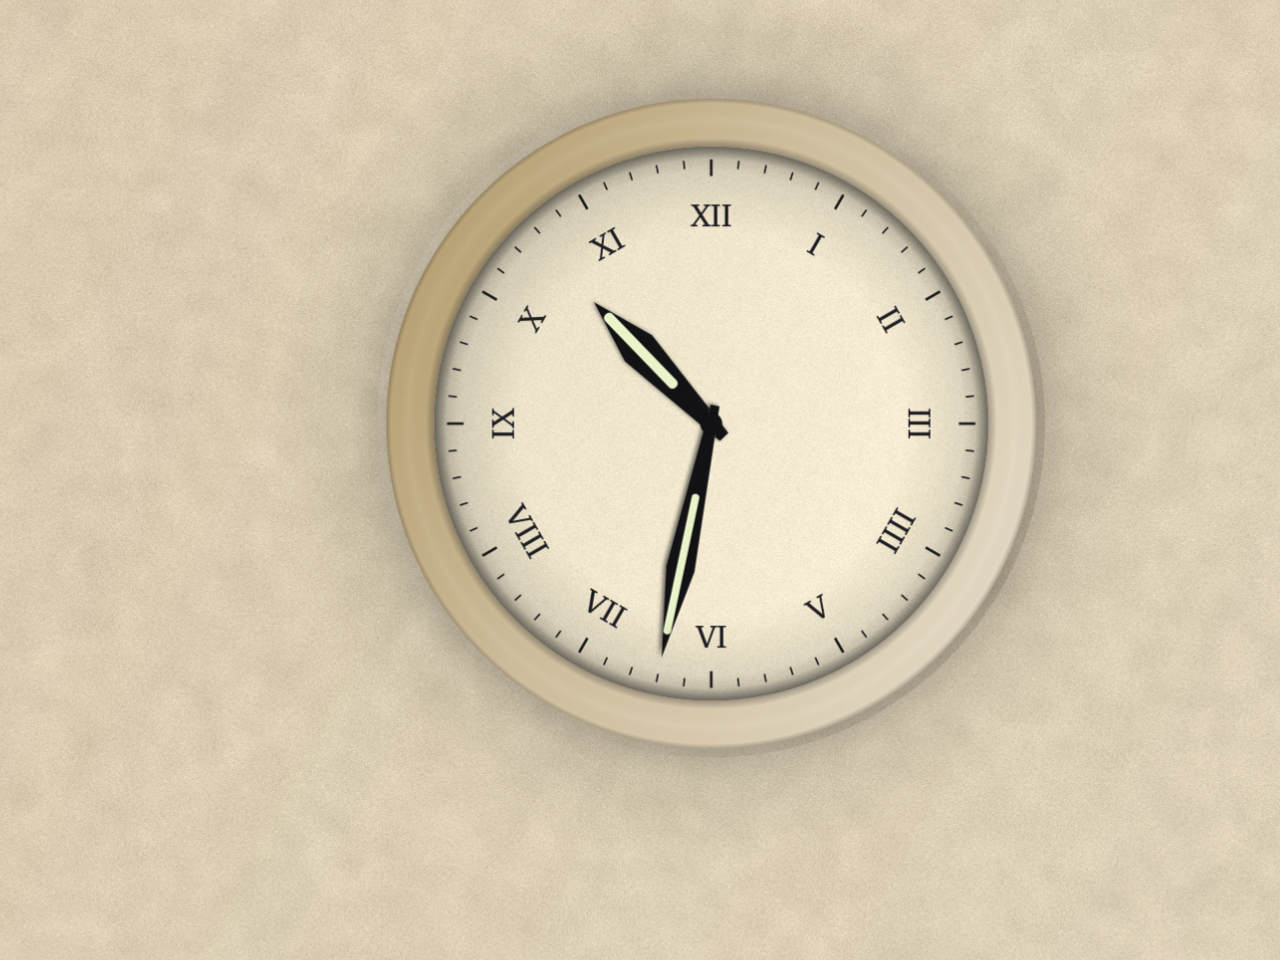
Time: {"hour": 10, "minute": 32}
